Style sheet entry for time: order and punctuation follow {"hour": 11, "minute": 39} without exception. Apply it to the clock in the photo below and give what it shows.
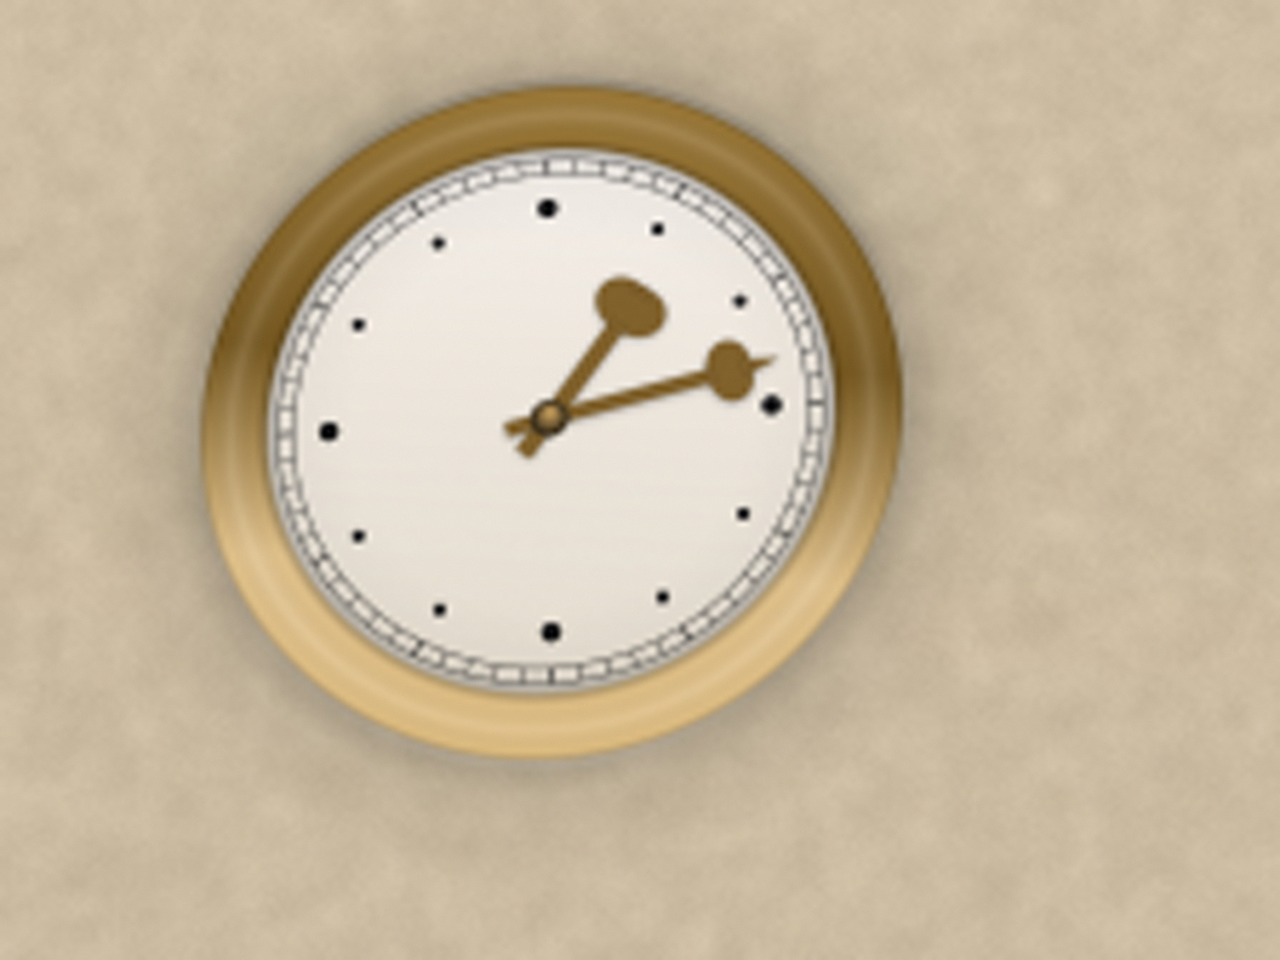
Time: {"hour": 1, "minute": 13}
